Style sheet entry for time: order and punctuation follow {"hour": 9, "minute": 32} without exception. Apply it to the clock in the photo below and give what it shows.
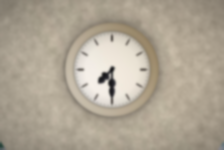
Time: {"hour": 7, "minute": 30}
